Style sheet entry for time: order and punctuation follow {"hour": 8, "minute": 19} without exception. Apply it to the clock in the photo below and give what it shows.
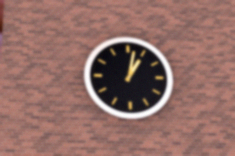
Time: {"hour": 1, "minute": 2}
